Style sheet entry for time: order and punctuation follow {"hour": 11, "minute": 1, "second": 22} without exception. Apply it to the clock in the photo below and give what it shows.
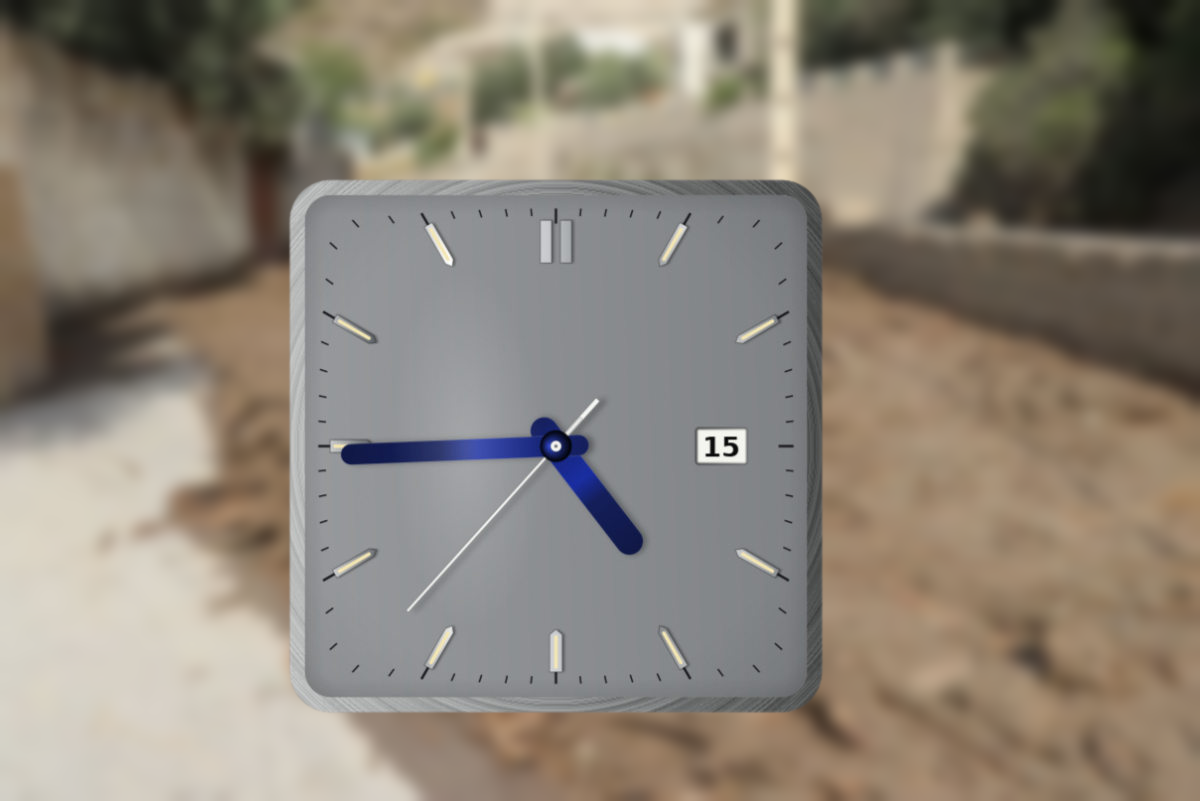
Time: {"hour": 4, "minute": 44, "second": 37}
